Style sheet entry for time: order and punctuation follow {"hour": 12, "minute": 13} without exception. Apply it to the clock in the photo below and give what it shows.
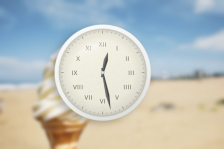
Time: {"hour": 12, "minute": 28}
